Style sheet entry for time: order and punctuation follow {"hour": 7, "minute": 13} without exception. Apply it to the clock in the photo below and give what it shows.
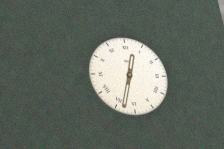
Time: {"hour": 12, "minute": 33}
